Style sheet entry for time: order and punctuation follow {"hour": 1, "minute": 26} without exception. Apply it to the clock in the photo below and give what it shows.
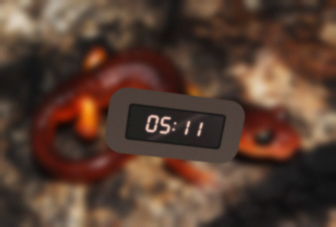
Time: {"hour": 5, "minute": 11}
